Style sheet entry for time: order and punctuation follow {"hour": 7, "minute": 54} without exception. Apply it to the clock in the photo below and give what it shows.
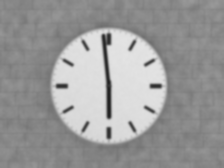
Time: {"hour": 5, "minute": 59}
